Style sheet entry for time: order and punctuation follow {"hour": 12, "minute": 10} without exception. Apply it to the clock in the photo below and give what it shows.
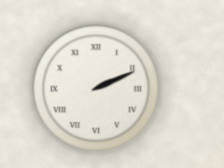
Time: {"hour": 2, "minute": 11}
